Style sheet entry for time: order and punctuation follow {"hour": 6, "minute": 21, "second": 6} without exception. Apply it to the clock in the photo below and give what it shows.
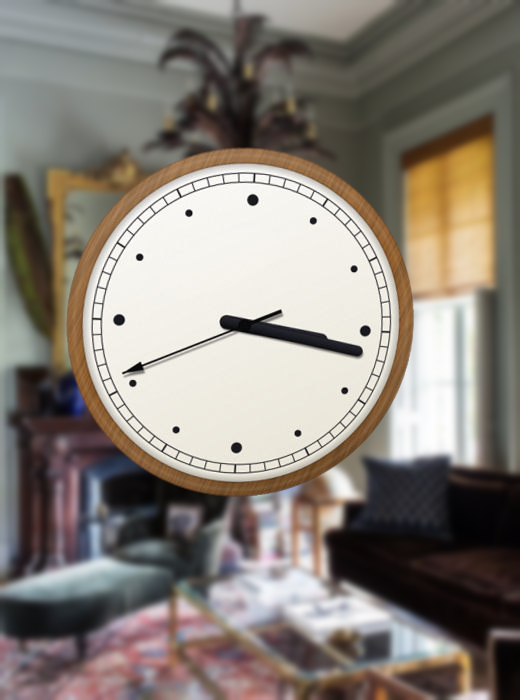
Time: {"hour": 3, "minute": 16, "second": 41}
